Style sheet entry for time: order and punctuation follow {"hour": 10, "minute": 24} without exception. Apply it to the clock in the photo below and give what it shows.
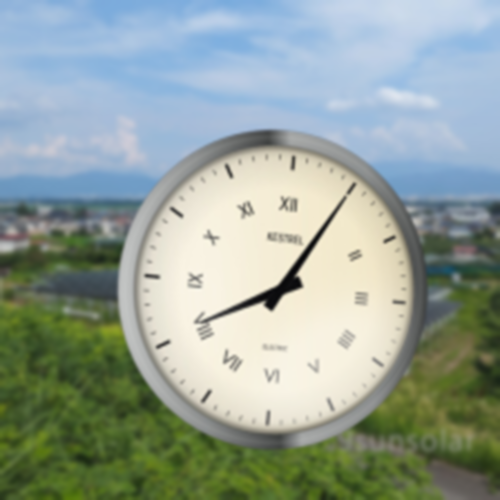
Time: {"hour": 8, "minute": 5}
